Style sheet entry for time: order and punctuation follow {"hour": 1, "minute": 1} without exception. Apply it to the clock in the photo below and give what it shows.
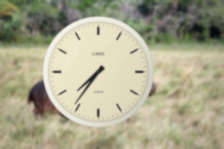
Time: {"hour": 7, "minute": 36}
